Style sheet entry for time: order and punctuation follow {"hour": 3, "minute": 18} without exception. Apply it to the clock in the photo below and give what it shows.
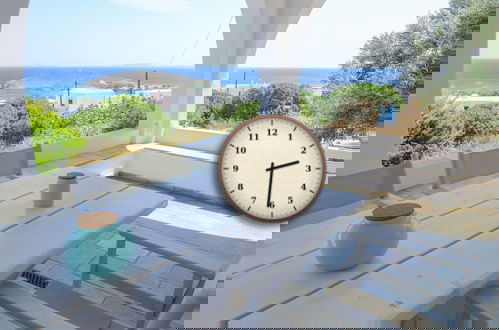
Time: {"hour": 2, "minute": 31}
